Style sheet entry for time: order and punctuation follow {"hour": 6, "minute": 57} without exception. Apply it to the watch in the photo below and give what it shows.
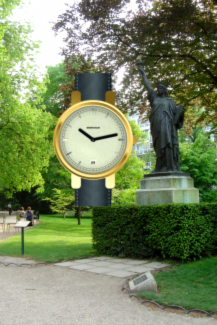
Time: {"hour": 10, "minute": 13}
